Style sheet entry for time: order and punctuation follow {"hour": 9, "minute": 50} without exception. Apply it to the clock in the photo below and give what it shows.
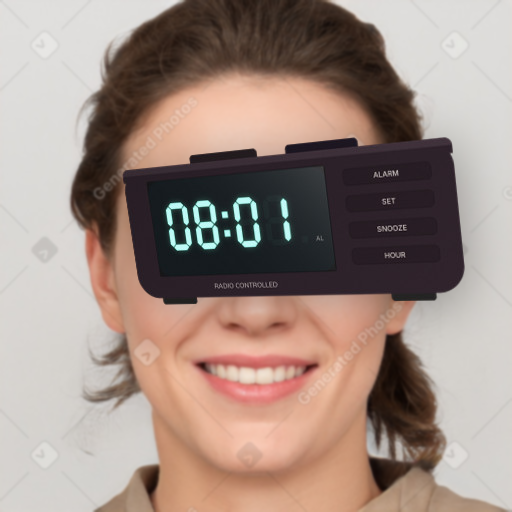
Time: {"hour": 8, "minute": 1}
